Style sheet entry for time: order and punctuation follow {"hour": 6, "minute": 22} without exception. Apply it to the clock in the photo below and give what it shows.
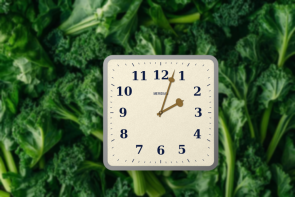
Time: {"hour": 2, "minute": 3}
